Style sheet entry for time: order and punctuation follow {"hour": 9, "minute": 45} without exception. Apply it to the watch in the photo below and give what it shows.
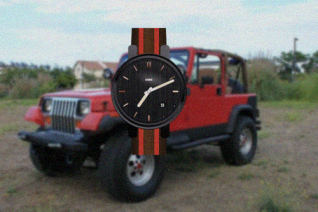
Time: {"hour": 7, "minute": 11}
